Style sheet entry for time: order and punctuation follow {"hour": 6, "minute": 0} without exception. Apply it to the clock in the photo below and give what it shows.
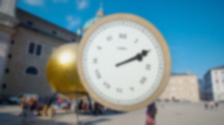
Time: {"hour": 2, "minute": 10}
